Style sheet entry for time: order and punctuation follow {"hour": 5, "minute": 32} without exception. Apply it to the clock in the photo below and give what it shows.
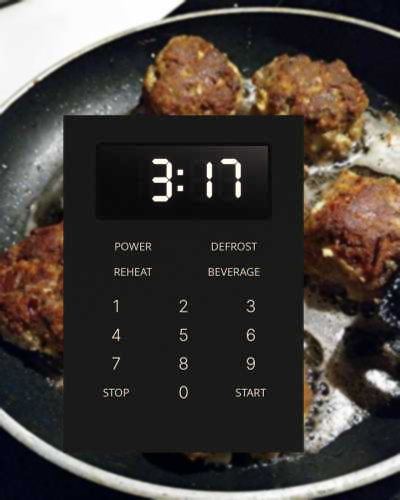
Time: {"hour": 3, "minute": 17}
